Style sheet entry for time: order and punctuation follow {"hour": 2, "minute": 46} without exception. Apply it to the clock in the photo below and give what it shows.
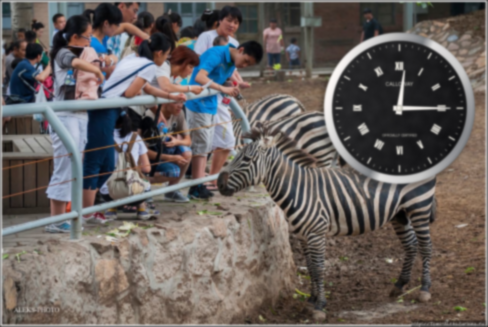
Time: {"hour": 12, "minute": 15}
